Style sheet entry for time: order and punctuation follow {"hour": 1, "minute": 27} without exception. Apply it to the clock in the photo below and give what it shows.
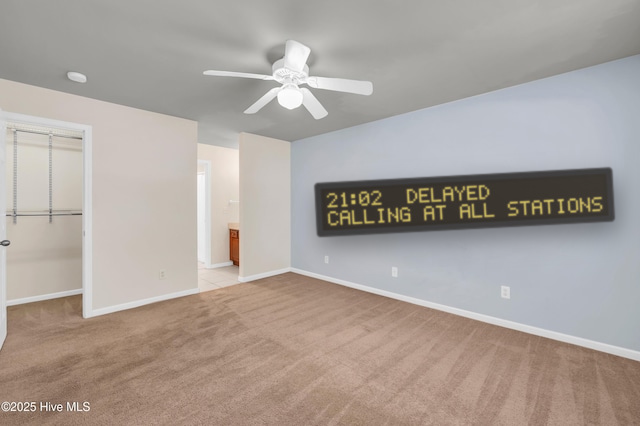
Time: {"hour": 21, "minute": 2}
